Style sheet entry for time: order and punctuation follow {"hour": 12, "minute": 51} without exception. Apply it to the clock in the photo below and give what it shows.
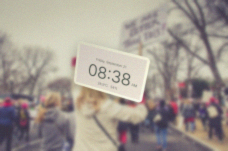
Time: {"hour": 8, "minute": 38}
